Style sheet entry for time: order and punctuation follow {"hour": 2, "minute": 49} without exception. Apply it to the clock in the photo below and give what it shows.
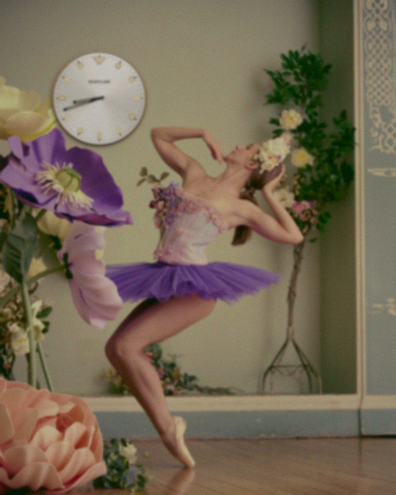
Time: {"hour": 8, "minute": 42}
